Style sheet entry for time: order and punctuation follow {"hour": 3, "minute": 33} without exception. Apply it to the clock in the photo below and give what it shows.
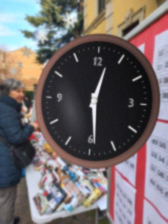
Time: {"hour": 12, "minute": 29}
